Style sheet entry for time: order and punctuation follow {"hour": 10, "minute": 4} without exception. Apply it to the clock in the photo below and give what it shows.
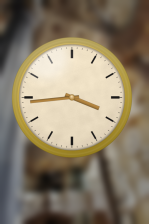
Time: {"hour": 3, "minute": 44}
